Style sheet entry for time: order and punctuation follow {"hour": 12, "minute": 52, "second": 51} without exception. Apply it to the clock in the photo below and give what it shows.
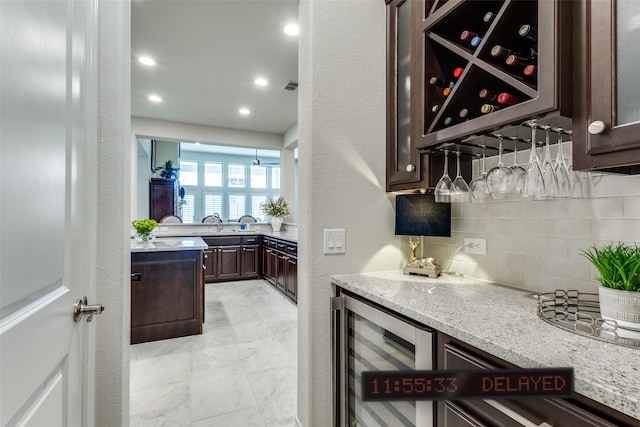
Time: {"hour": 11, "minute": 55, "second": 33}
